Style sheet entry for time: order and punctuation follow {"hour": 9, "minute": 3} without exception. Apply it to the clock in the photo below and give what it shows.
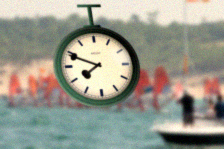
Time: {"hour": 7, "minute": 49}
